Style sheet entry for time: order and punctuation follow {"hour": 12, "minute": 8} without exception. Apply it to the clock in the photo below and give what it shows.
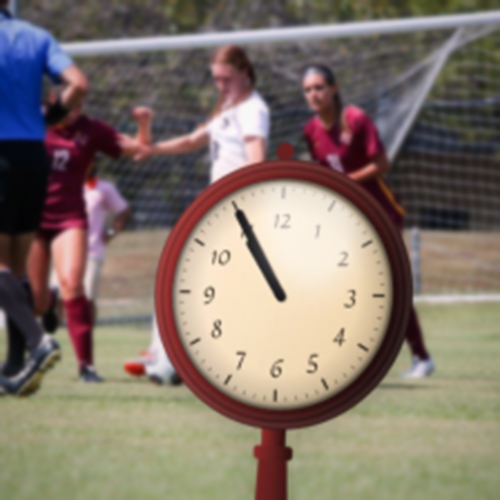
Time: {"hour": 10, "minute": 55}
